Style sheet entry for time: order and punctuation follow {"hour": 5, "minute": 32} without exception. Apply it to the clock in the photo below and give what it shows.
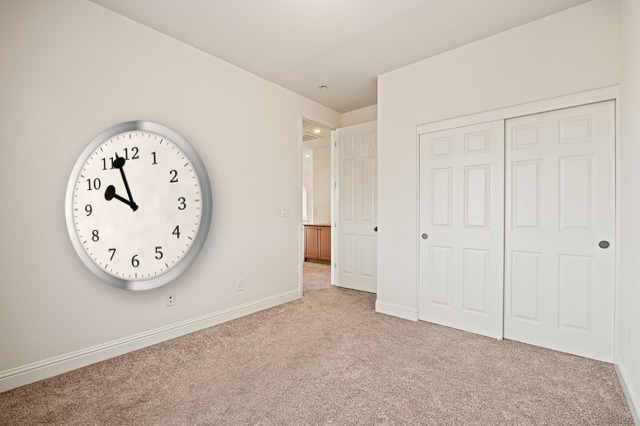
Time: {"hour": 9, "minute": 57}
